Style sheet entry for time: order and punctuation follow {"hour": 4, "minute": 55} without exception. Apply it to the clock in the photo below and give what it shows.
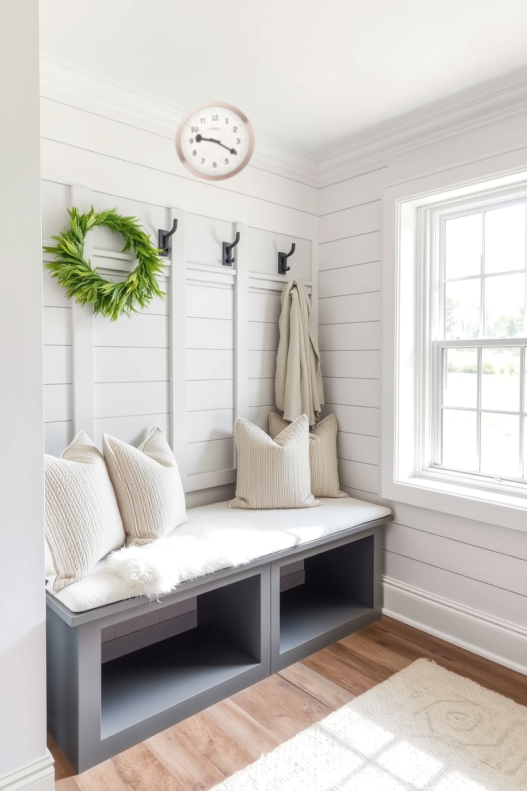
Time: {"hour": 9, "minute": 20}
